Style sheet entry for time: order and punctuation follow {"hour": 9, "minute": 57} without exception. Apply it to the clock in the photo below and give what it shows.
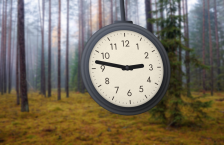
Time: {"hour": 2, "minute": 47}
